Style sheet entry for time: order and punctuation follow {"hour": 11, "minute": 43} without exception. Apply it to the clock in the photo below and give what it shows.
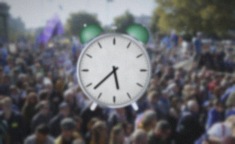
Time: {"hour": 5, "minute": 38}
